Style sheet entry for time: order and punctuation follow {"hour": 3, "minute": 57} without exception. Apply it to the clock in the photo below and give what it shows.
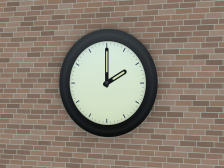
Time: {"hour": 2, "minute": 0}
